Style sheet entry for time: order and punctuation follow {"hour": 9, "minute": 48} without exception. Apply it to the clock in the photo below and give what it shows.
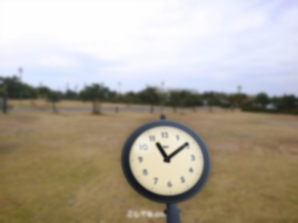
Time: {"hour": 11, "minute": 9}
